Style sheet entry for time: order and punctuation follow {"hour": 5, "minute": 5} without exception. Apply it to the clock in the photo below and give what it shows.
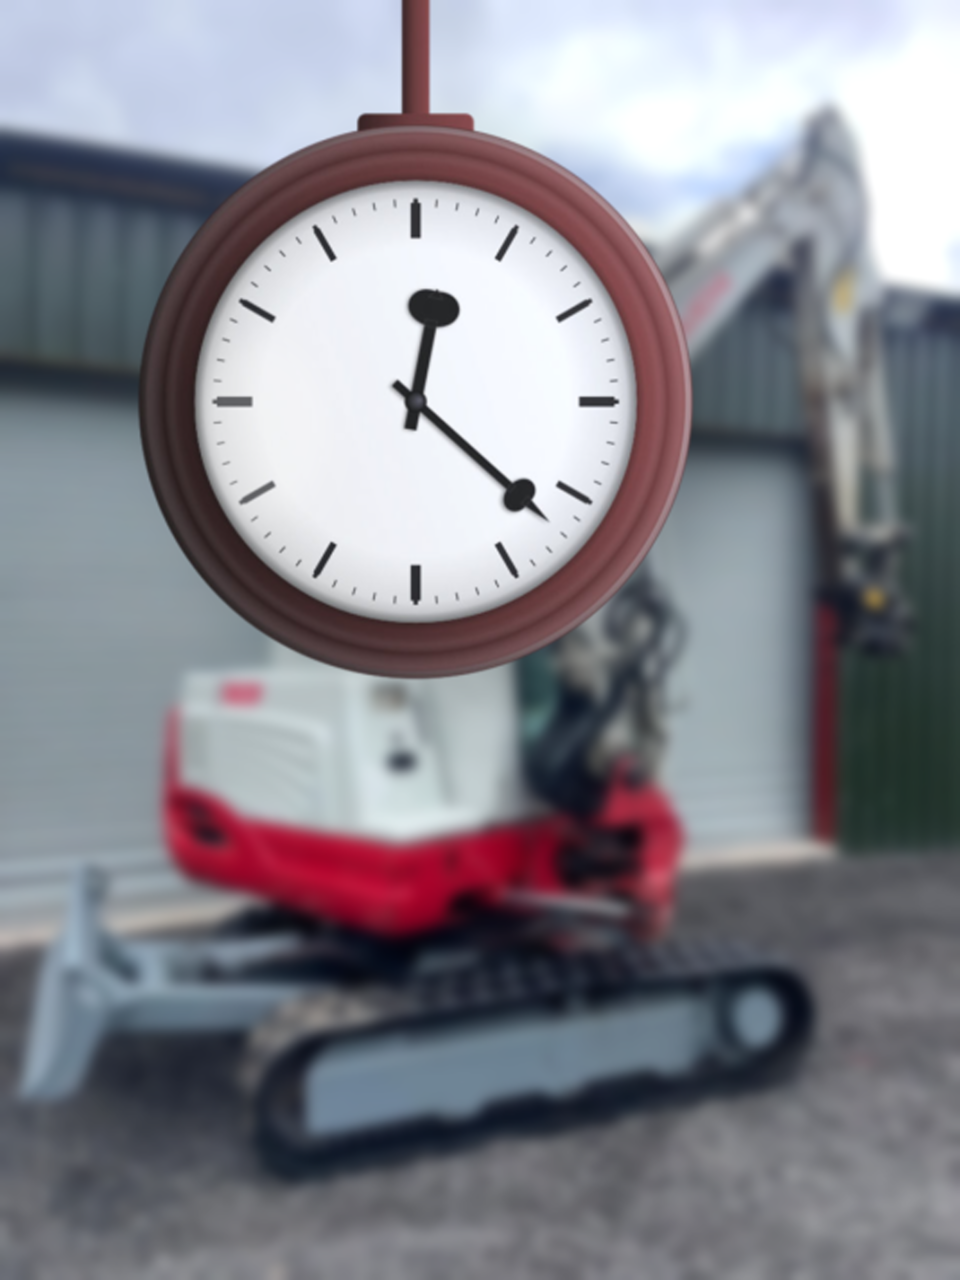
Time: {"hour": 12, "minute": 22}
